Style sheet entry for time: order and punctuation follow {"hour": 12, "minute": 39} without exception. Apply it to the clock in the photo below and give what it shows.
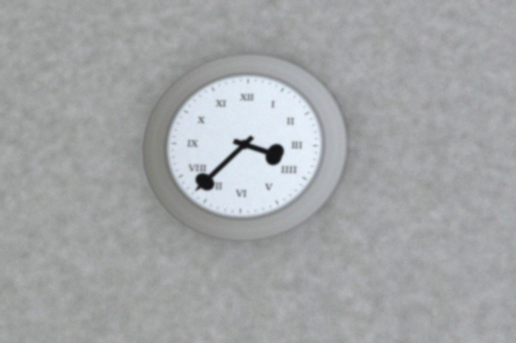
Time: {"hour": 3, "minute": 37}
